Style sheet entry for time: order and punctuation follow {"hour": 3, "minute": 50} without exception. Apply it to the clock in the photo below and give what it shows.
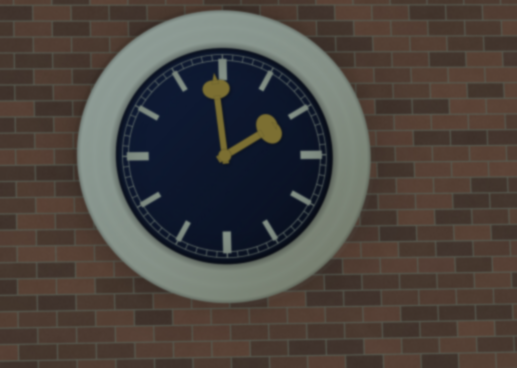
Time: {"hour": 1, "minute": 59}
